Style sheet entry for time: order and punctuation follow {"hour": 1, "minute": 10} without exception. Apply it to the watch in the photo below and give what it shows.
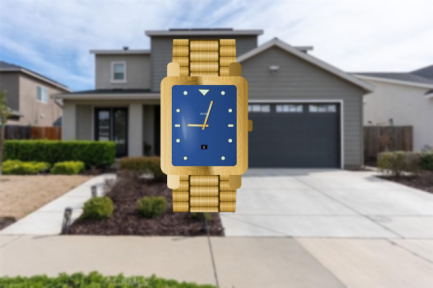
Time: {"hour": 9, "minute": 3}
